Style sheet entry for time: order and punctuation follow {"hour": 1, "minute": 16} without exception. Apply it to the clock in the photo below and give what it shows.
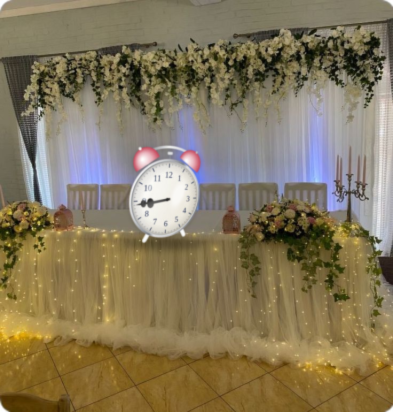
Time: {"hour": 8, "minute": 44}
